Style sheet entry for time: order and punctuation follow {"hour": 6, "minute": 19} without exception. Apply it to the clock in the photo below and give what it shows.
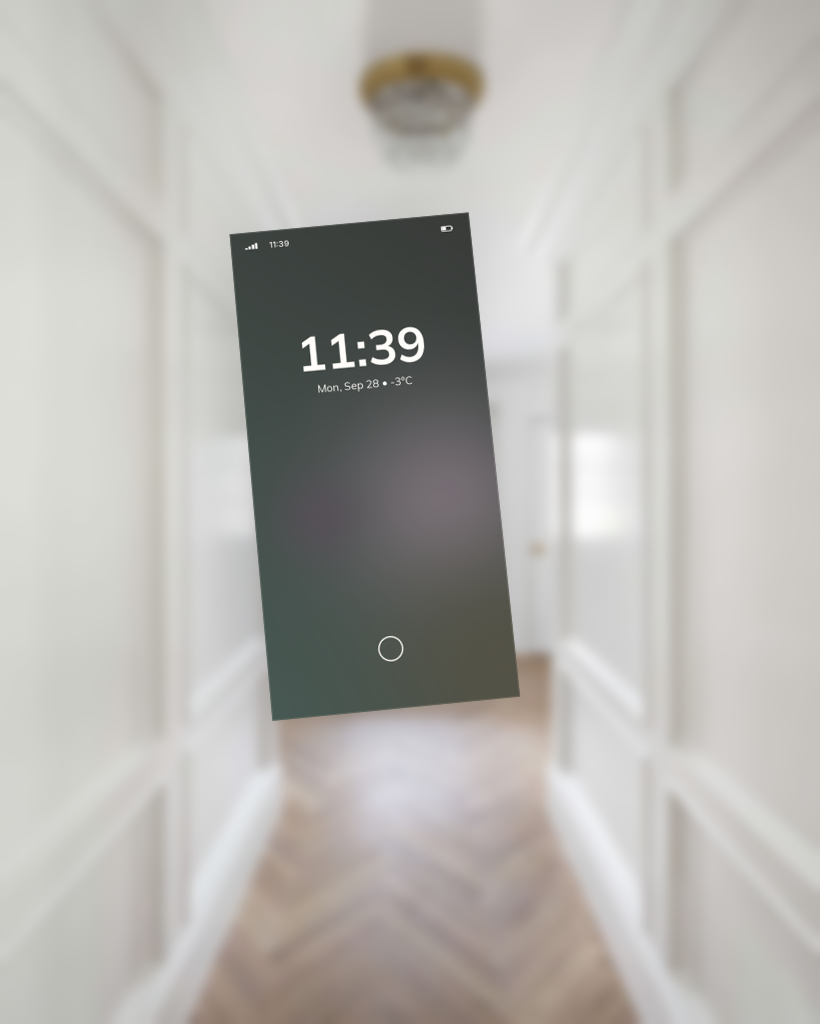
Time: {"hour": 11, "minute": 39}
